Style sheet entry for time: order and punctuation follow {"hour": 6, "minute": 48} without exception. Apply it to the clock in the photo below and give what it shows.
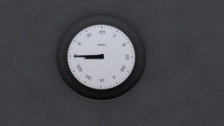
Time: {"hour": 8, "minute": 45}
